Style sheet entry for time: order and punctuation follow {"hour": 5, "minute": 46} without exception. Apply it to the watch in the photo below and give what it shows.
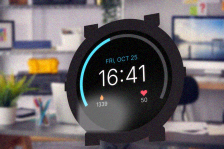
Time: {"hour": 16, "minute": 41}
